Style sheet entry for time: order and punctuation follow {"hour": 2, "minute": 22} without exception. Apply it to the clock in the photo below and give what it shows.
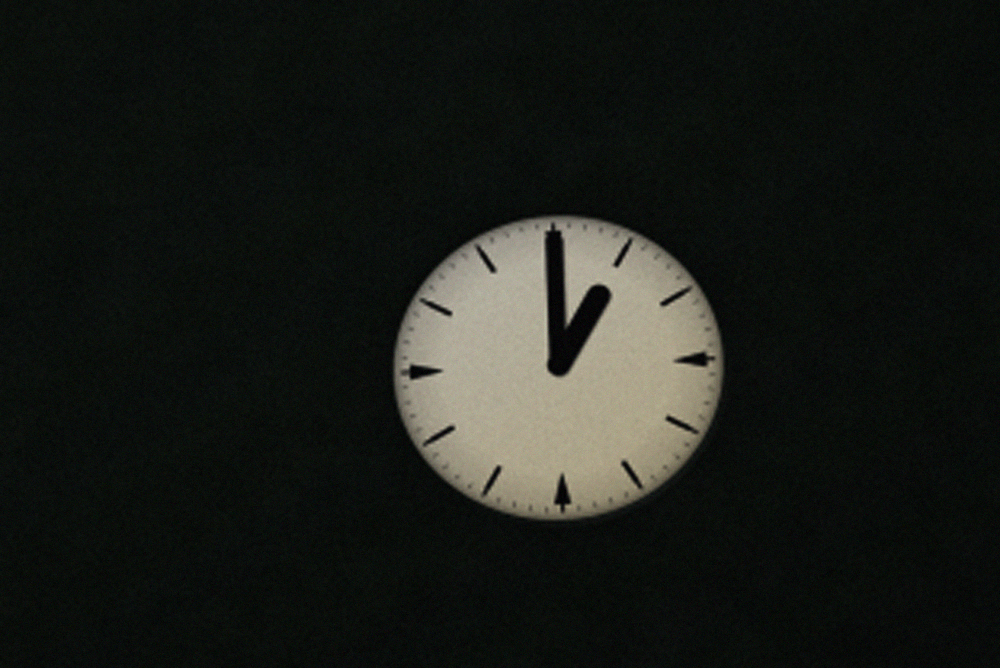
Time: {"hour": 1, "minute": 0}
